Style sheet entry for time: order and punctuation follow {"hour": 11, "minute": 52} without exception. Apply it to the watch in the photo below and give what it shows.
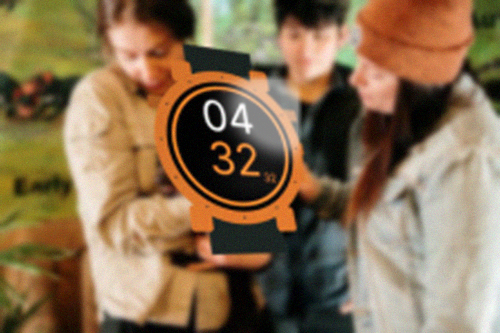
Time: {"hour": 4, "minute": 32}
